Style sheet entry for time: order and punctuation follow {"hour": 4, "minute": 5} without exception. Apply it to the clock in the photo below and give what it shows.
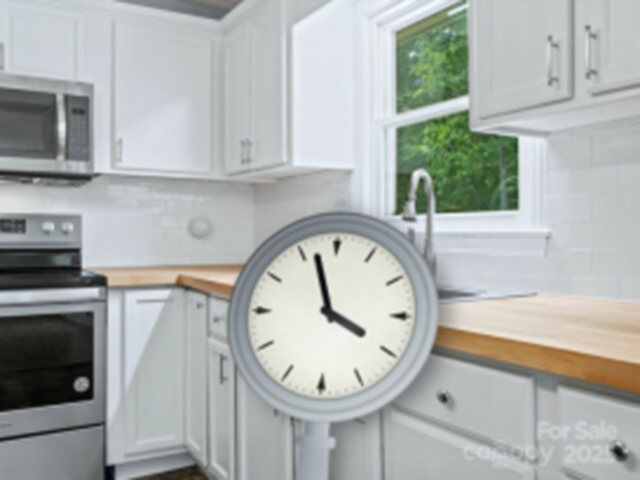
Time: {"hour": 3, "minute": 57}
